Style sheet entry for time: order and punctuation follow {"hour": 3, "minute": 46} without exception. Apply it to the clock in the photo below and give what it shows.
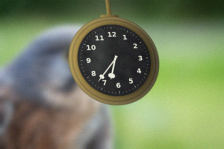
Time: {"hour": 6, "minute": 37}
